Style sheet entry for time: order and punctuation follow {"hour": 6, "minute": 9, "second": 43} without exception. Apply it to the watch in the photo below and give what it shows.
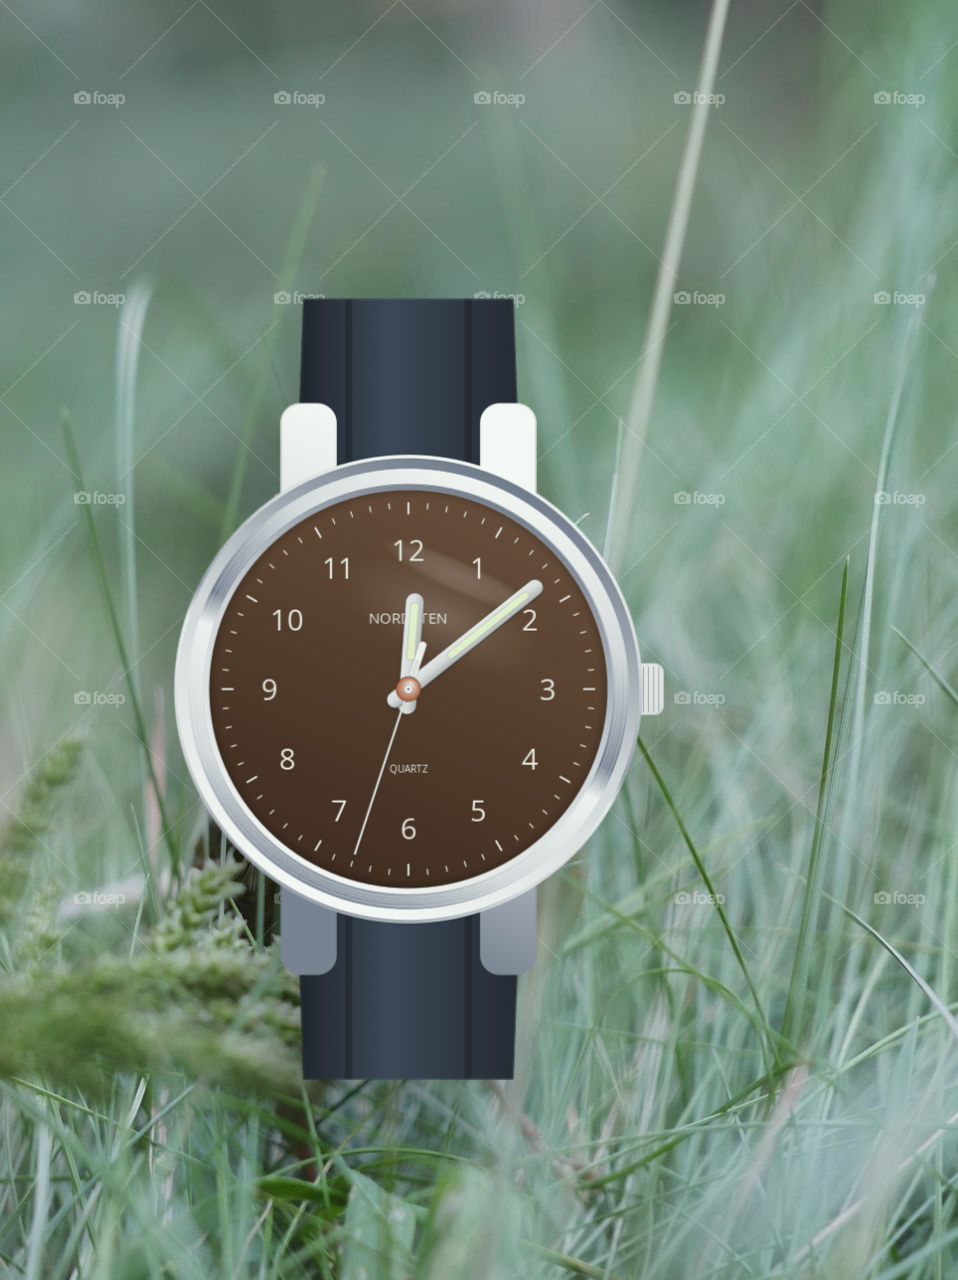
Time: {"hour": 12, "minute": 8, "second": 33}
